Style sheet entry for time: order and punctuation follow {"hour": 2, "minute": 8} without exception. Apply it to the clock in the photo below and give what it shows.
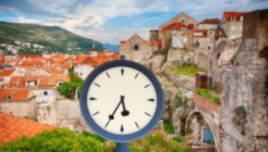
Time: {"hour": 5, "minute": 35}
